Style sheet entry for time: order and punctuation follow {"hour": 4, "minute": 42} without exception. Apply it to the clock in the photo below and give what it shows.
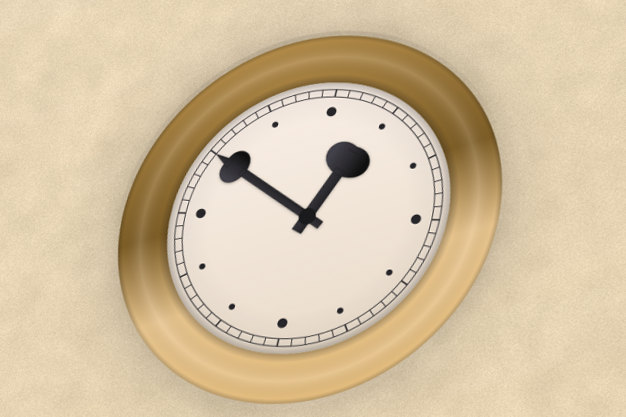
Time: {"hour": 12, "minute": 50}
